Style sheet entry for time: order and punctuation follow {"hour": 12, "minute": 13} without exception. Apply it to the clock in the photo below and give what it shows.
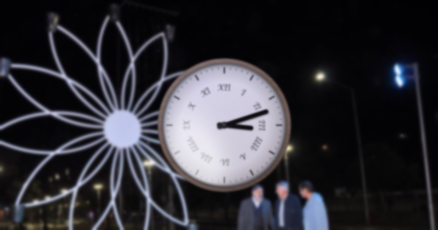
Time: {"hour": 3, "minute": 12}
